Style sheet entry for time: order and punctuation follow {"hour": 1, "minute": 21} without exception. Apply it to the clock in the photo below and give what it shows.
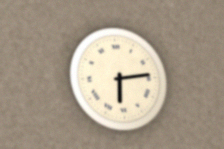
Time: {"hour": 6, "minute": 14}
